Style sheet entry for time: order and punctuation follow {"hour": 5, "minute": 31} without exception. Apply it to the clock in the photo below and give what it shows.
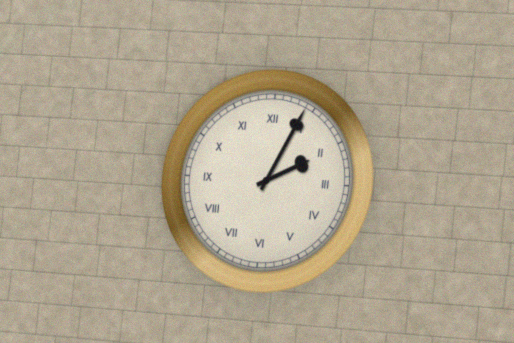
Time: {"hour": 2, "minute": 4}
